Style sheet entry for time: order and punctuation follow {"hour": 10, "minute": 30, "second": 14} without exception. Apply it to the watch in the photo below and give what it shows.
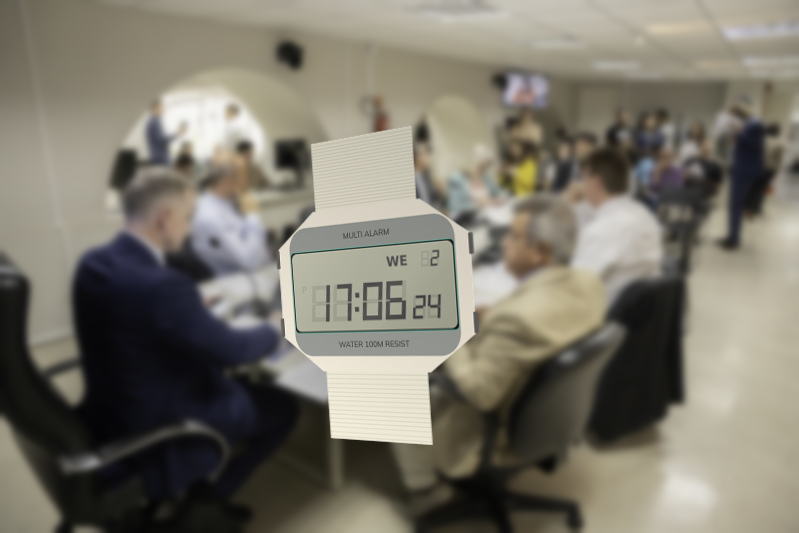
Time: {"hour": 17, "minute": 6, "second": 24}
